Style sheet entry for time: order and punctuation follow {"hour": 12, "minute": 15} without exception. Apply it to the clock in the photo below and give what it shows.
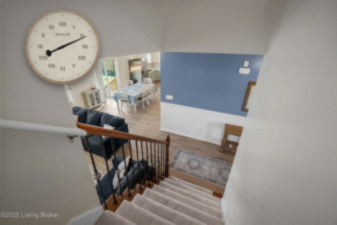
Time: {"hour": 8, "minute": 11}
